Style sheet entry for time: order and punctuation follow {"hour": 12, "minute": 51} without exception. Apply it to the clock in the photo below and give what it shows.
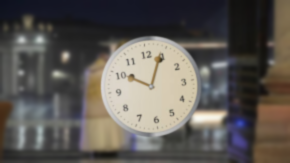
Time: {"hour": 10, "minute": 4}
